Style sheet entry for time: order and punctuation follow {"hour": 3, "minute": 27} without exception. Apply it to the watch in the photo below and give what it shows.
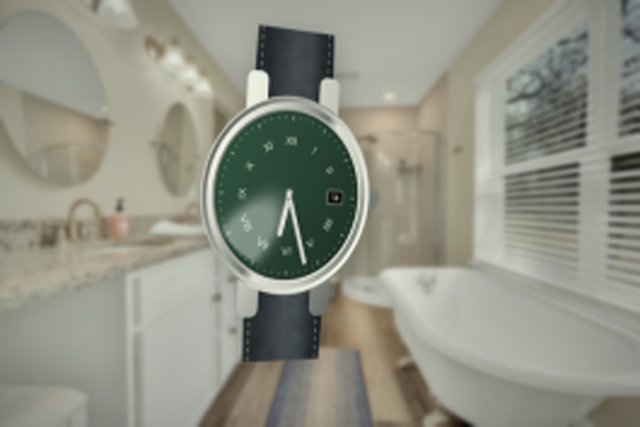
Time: {"hour": 6, "minute": 27}
